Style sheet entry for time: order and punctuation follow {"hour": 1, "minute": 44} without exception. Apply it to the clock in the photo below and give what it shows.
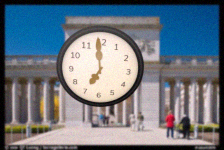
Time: {"hour": 6, "minute": 59}
